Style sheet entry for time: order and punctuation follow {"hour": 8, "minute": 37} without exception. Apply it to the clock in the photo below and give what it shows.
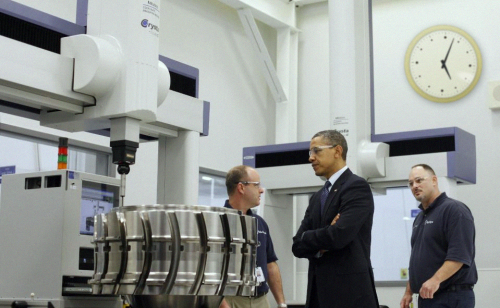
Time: {"hour": 5, "minute": 3}
